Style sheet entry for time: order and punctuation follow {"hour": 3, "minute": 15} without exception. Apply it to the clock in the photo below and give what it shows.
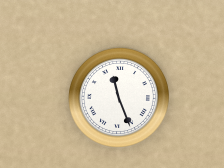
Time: {"hour": 11, "minute": 26}
